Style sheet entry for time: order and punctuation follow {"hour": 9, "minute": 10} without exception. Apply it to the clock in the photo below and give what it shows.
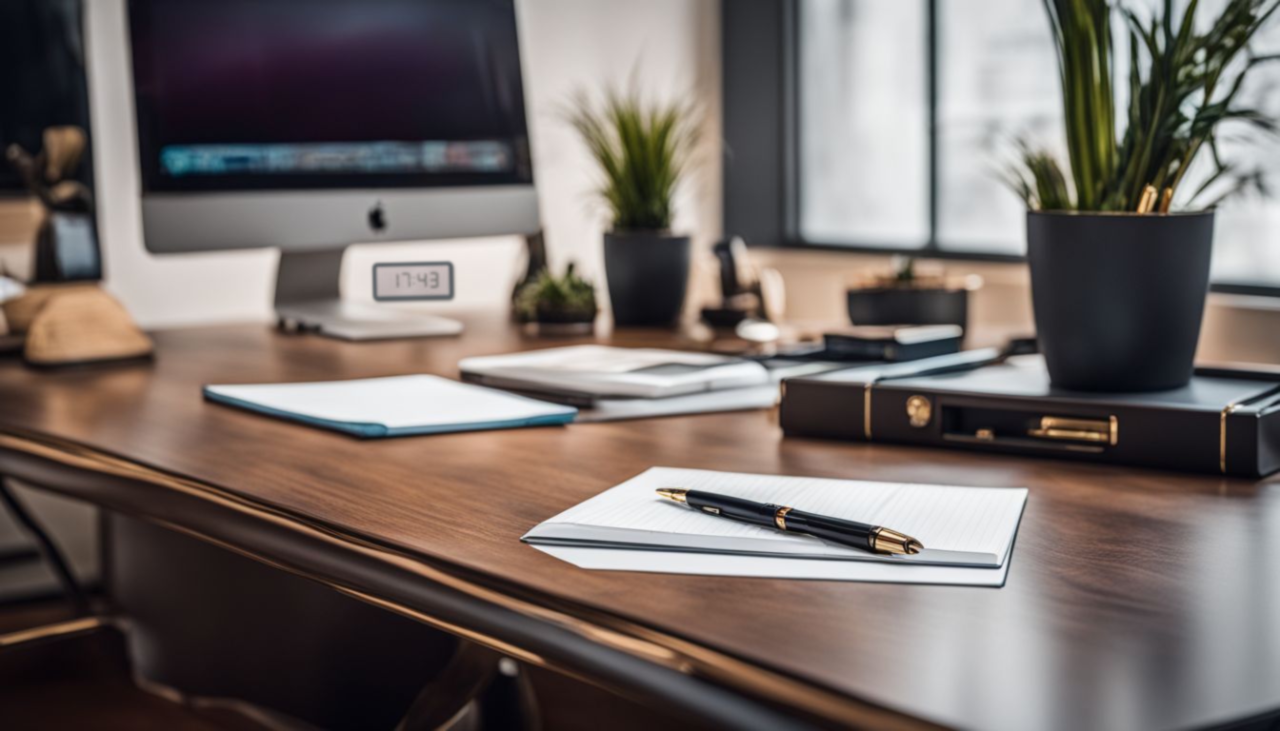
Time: {"hour": 17, "minute": 43}
